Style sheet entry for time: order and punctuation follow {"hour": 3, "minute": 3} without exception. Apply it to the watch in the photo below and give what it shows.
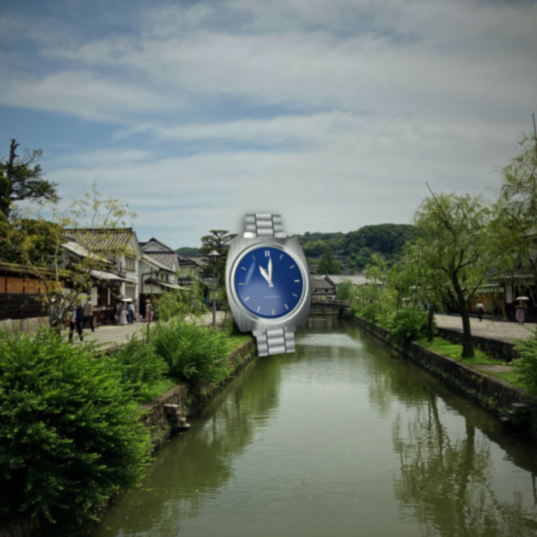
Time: {"hour": 11, "minute": 1}
